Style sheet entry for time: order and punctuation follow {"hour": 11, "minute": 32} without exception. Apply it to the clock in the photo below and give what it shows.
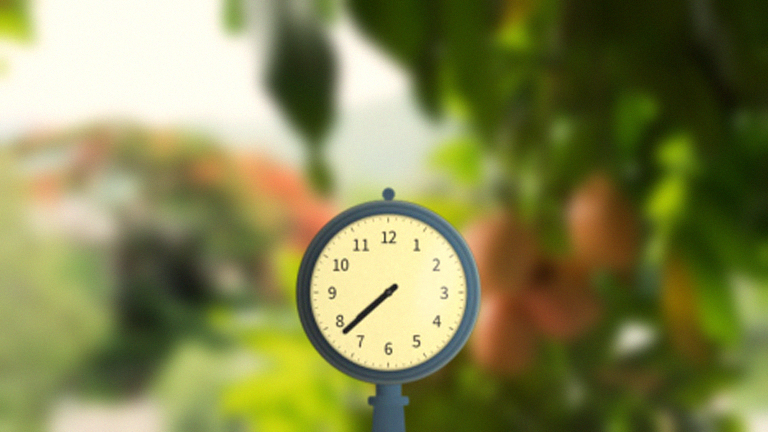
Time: {"hour": 7, "minute": 38}
